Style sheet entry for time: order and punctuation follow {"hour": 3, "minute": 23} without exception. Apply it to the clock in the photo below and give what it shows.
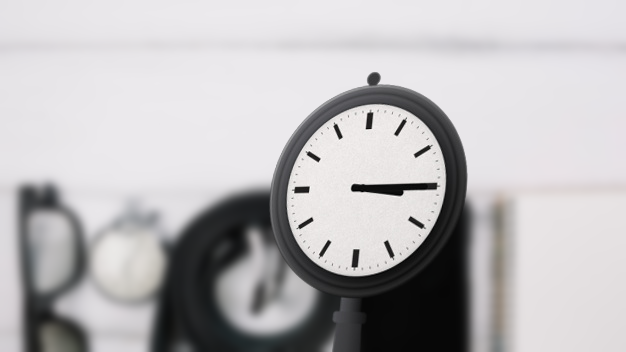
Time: {"hour": 3, "minute": 15}
